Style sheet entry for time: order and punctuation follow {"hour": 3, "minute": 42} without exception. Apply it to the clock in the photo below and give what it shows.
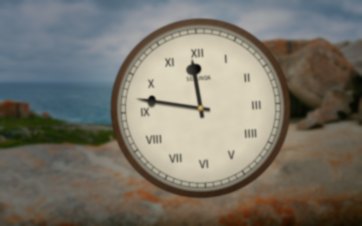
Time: {"hour": 11, "minute": 47}
